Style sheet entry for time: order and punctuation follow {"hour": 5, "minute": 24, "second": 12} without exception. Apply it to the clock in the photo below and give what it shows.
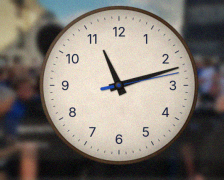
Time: {"hour": 11, "minute": 12, "second": 13}
